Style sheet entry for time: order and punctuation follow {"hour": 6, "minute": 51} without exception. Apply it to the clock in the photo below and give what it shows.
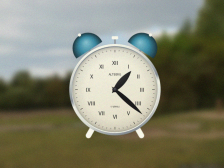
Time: {"hour": 1, "minute": 22}
